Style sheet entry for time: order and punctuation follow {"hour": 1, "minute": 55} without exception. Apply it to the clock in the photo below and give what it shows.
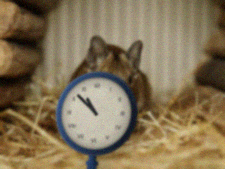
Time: {"hour": 10, "minute": 52}
